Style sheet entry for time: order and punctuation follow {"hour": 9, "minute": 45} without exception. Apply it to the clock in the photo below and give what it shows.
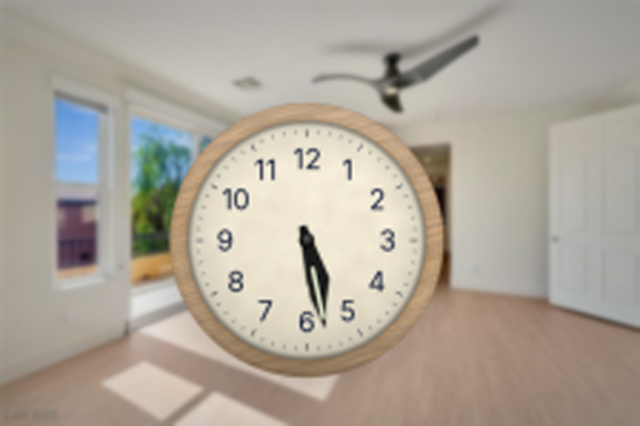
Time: {"hour": 5, "minute": 28}
